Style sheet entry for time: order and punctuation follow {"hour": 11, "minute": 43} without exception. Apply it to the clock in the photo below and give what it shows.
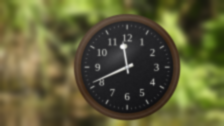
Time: {"hour": 11, "minute": 41}
